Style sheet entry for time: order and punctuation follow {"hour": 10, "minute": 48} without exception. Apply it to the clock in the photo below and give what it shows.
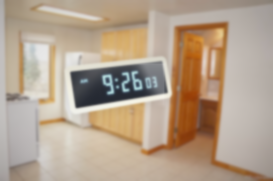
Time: {"hour": 9, "minute": 26}
